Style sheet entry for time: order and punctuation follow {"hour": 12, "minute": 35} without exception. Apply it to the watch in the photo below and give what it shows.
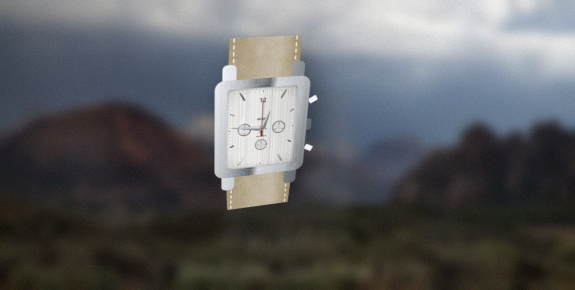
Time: {"hour": 12, "minute": 46}
